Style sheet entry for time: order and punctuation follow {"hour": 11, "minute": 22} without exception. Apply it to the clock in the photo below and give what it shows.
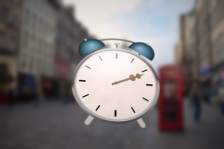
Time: {"hour": 2, "minute": 11}
